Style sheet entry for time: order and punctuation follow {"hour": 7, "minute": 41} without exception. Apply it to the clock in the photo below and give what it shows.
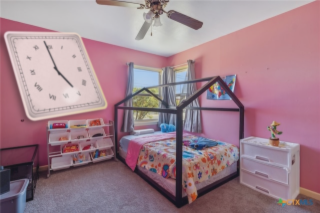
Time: {"hour": 4, "minute": 59}
